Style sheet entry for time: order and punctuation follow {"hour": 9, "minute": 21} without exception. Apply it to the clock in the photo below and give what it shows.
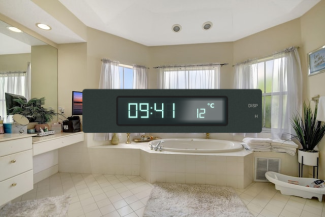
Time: {"hour": 9, "minute": 41}
